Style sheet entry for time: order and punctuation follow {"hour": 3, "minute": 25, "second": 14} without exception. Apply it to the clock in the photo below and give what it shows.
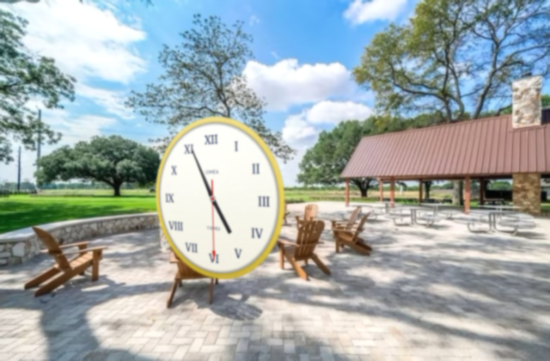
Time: {"hour": 4, "minute": 55, "second": 30}
